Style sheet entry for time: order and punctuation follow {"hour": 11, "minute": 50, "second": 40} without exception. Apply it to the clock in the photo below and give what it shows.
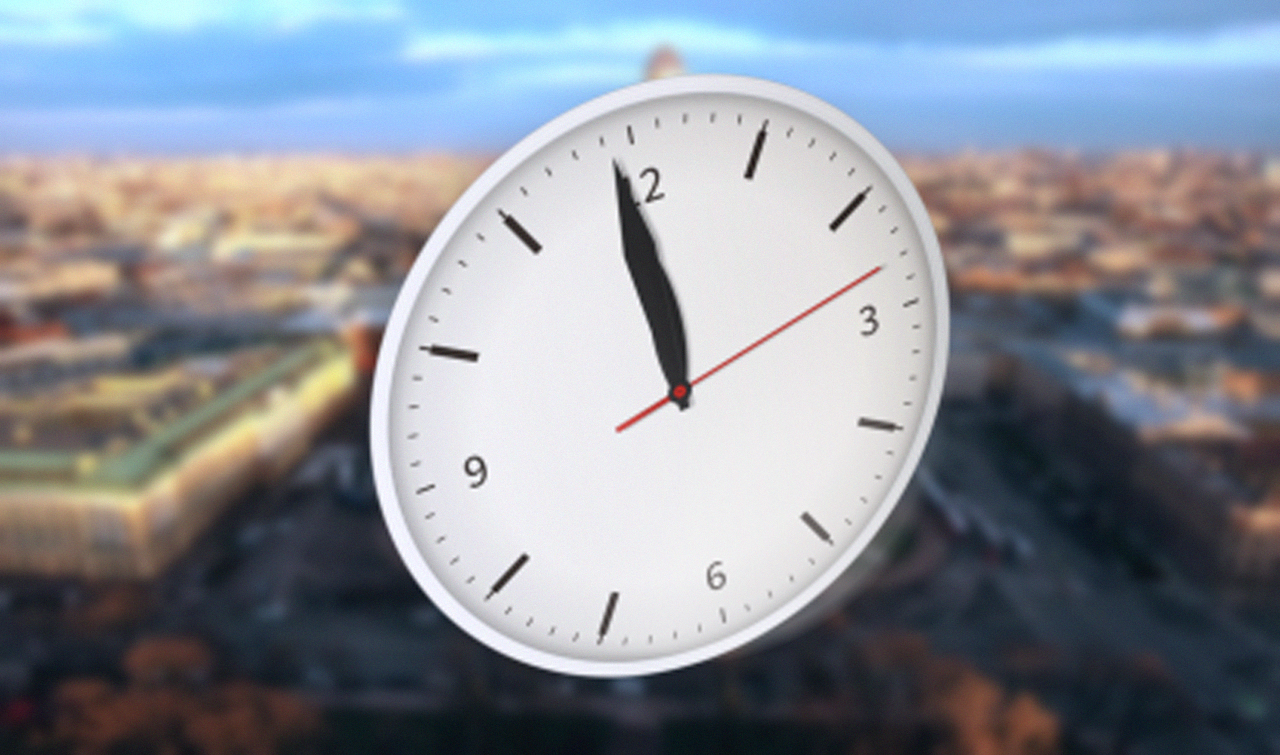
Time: {"hour": 11, "minute": 59, "second": 13}
